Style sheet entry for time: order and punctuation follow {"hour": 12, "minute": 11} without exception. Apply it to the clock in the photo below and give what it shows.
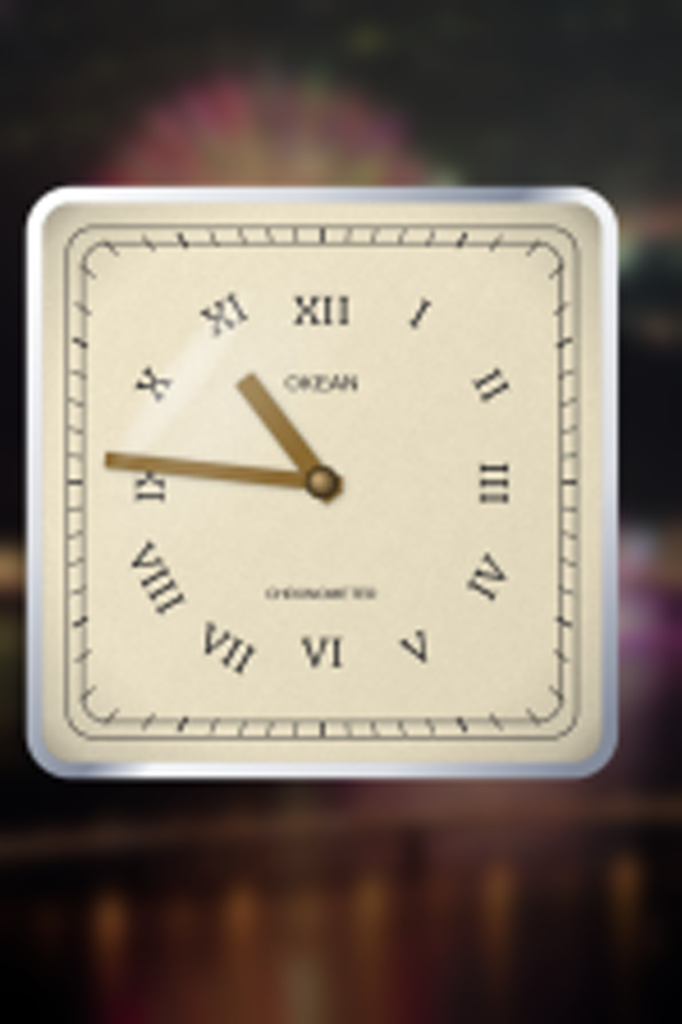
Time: {"hour": 10, "minute": 46}
